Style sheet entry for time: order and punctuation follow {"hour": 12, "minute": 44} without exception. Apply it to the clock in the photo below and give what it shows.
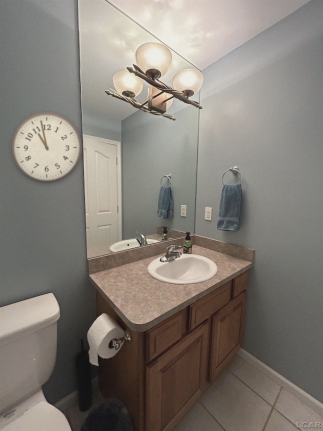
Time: {"hour": 10, "minute": 58}
